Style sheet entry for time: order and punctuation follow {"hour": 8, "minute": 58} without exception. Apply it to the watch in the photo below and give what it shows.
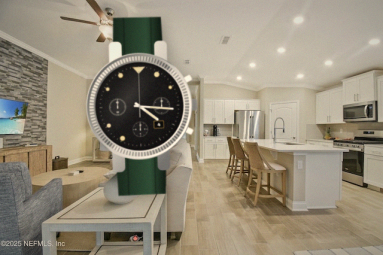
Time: {"hour": 4, "minute": 16}
